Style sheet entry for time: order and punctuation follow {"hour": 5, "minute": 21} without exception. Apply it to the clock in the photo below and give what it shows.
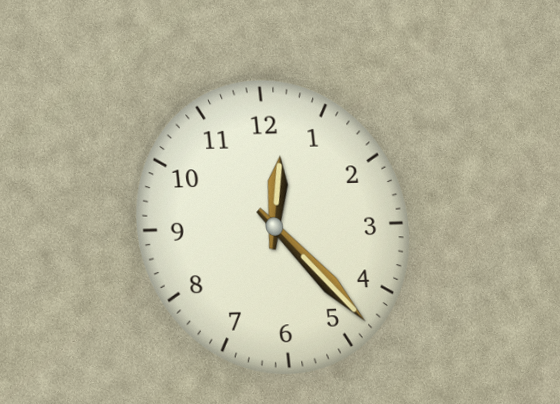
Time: {"hour": 12, "minute": 23}
